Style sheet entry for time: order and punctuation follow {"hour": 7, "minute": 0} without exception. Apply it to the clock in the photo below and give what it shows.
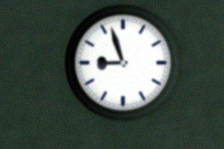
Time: {"hour": 8, "minute": 57}
